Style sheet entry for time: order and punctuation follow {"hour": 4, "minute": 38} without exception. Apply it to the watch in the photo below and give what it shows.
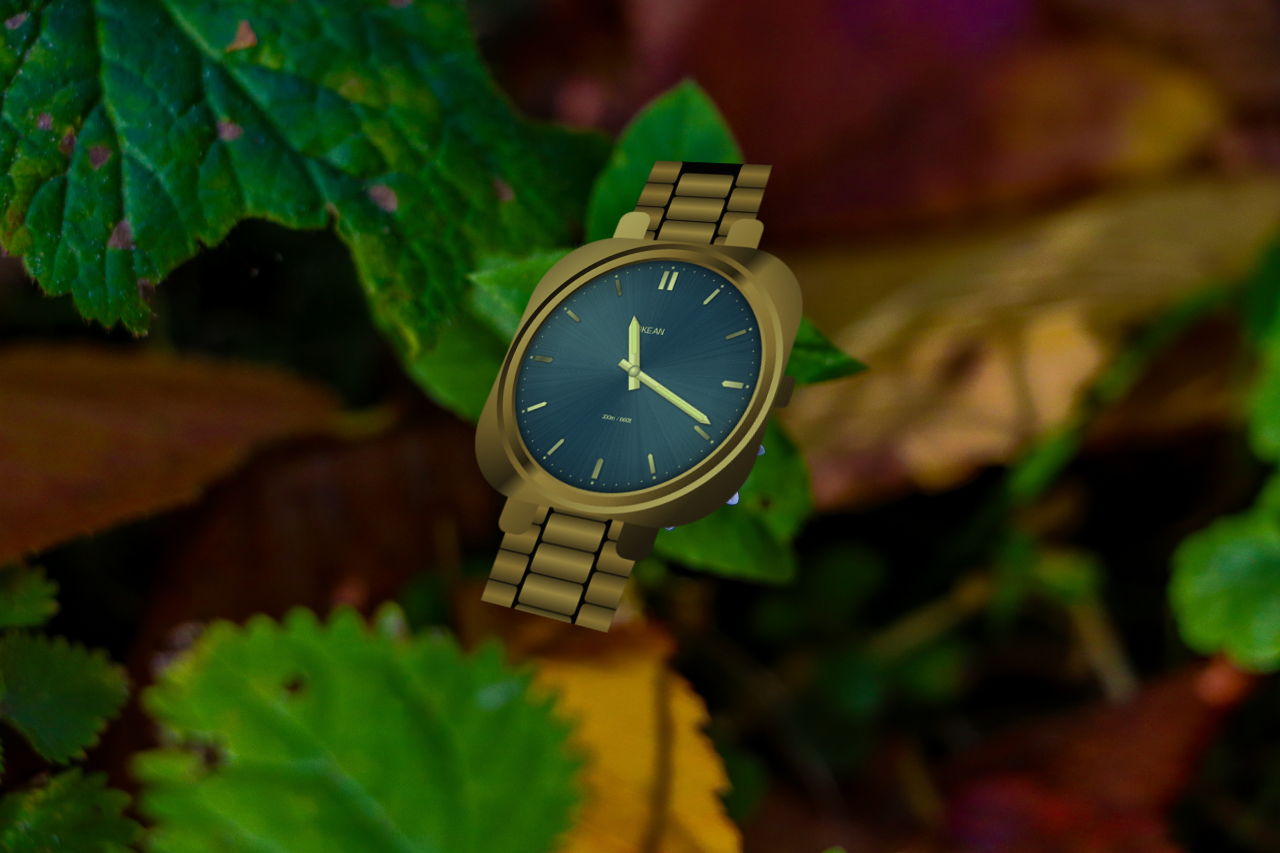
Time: {"hour": 11, "minute": 19}
